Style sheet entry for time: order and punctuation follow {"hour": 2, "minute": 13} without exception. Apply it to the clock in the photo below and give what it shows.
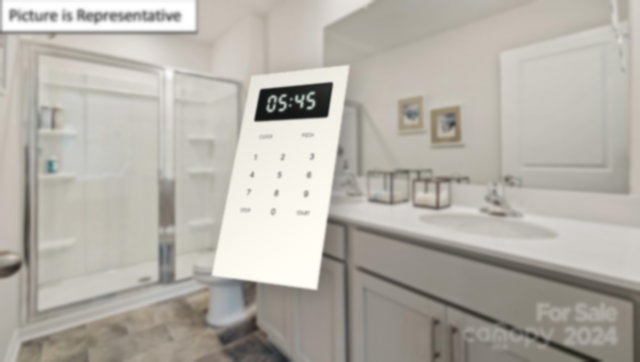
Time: {"hour": 5, "minute": 45}
